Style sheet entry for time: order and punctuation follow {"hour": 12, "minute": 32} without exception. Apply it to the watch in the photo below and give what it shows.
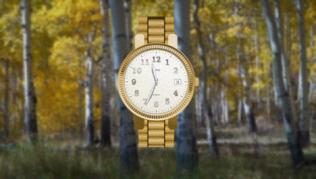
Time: {"hour": 11, "minute": 34}
